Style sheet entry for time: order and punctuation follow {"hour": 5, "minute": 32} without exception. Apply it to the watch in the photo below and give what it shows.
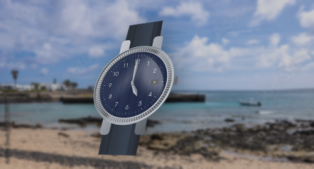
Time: {"hour": 5, "minute": 0}
